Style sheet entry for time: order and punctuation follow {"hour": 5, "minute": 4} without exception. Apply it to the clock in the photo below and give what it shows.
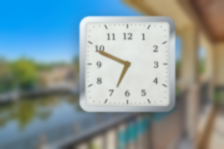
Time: {"hour": 6, "minute": 49}
